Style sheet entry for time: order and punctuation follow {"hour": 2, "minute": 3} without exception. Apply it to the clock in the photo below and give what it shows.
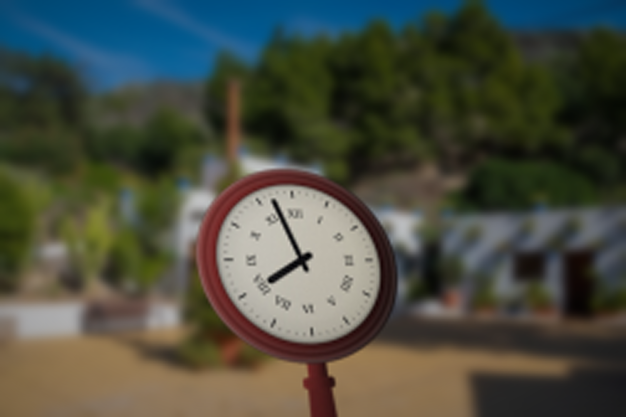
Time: {"hour": 7, "minute": 57}
